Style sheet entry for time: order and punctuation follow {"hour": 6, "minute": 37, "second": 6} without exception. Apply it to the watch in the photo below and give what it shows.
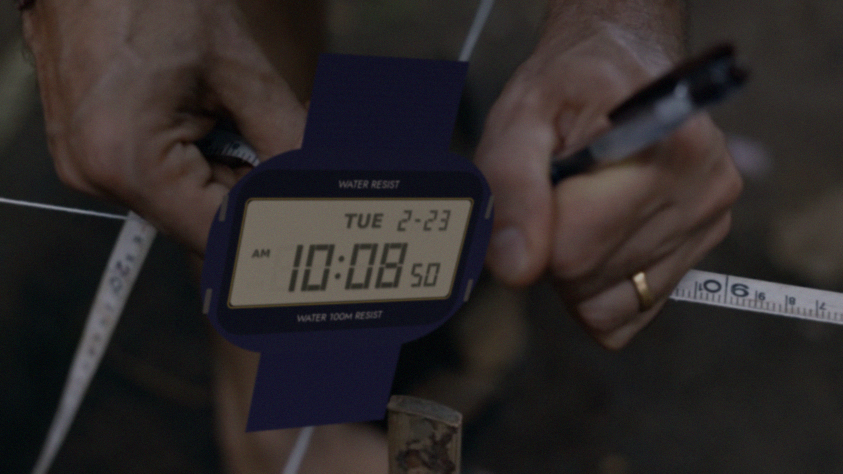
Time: {"hour": 10, "minute": 8, "second": 50}
